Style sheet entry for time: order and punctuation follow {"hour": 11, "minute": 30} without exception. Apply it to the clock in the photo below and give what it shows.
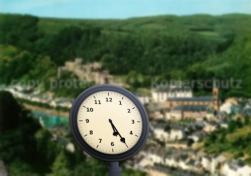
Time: {"hour": 5, "minute": 25}
